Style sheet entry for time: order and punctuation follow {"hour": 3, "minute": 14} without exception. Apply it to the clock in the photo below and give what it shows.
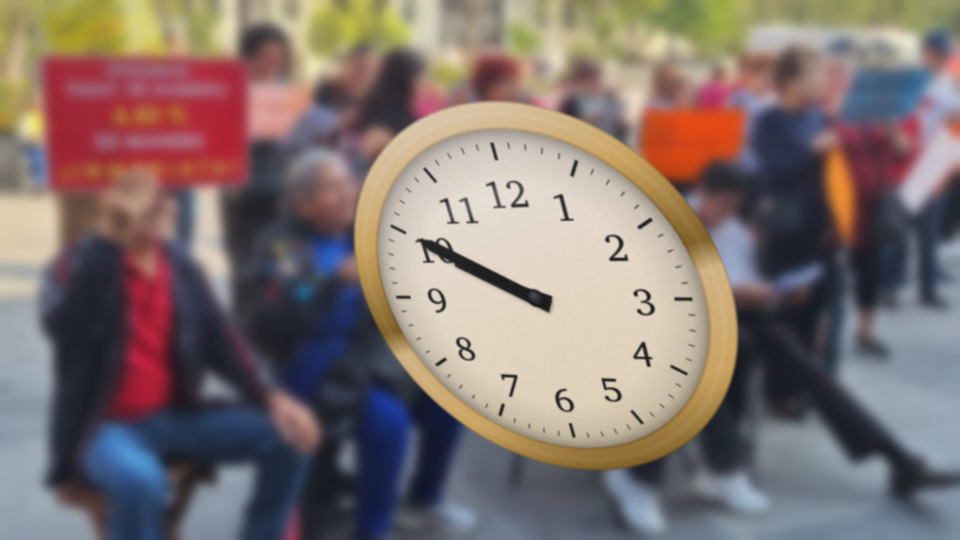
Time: {"hour": 9, "minute": 50}
